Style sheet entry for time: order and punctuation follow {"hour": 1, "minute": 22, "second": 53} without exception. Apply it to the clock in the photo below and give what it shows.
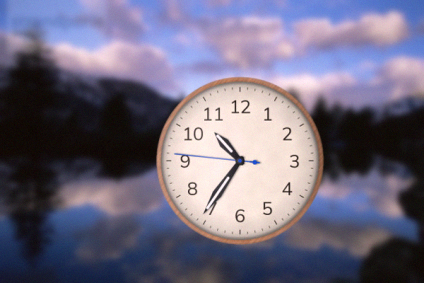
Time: {"hour": 10, "minute": 35, "second": 46}
